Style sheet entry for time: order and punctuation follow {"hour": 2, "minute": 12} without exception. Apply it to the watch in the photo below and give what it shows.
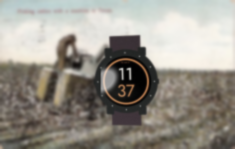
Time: {"hour": 11, "minute": 37}
